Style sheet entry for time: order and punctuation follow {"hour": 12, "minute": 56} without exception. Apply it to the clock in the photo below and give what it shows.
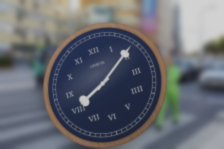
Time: {"hour": 8, "minute": 9}
